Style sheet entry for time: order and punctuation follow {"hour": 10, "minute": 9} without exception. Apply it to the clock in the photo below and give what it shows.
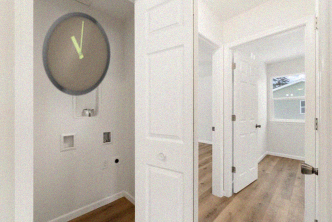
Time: {"hour": 11, "minute": 1}
